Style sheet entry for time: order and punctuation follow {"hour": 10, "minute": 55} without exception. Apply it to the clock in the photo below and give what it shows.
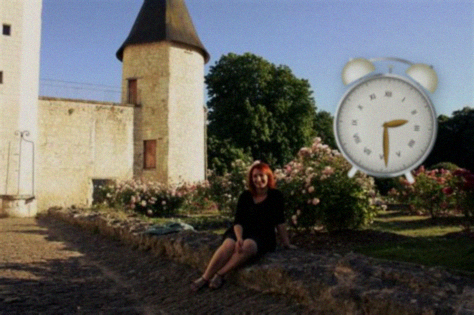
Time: {"hour": 2, "minute": 29}
